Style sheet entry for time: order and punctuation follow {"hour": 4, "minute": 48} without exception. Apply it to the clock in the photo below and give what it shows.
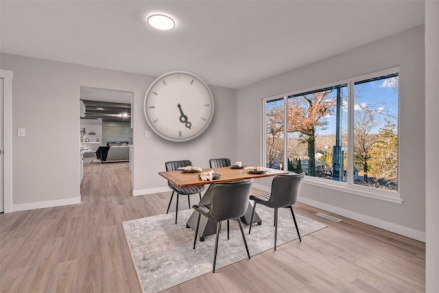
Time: {"hour": 5, "minute": 26}
